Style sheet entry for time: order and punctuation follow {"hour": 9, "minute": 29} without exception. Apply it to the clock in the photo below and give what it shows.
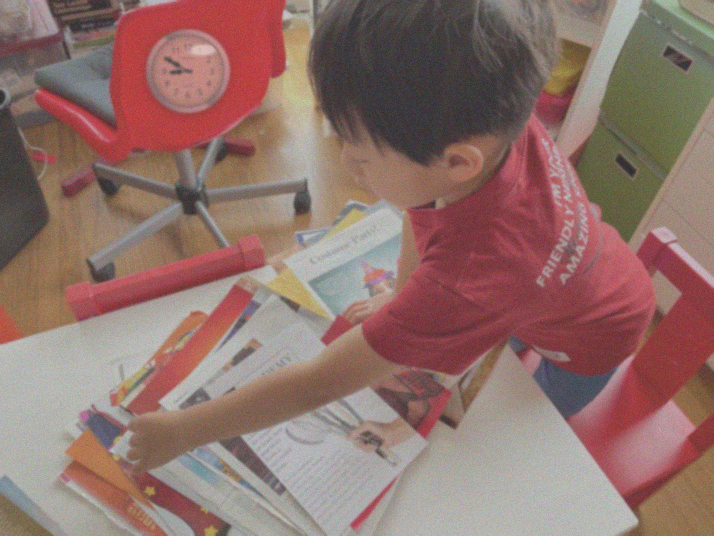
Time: {"hour": 8, "minute": 50}
